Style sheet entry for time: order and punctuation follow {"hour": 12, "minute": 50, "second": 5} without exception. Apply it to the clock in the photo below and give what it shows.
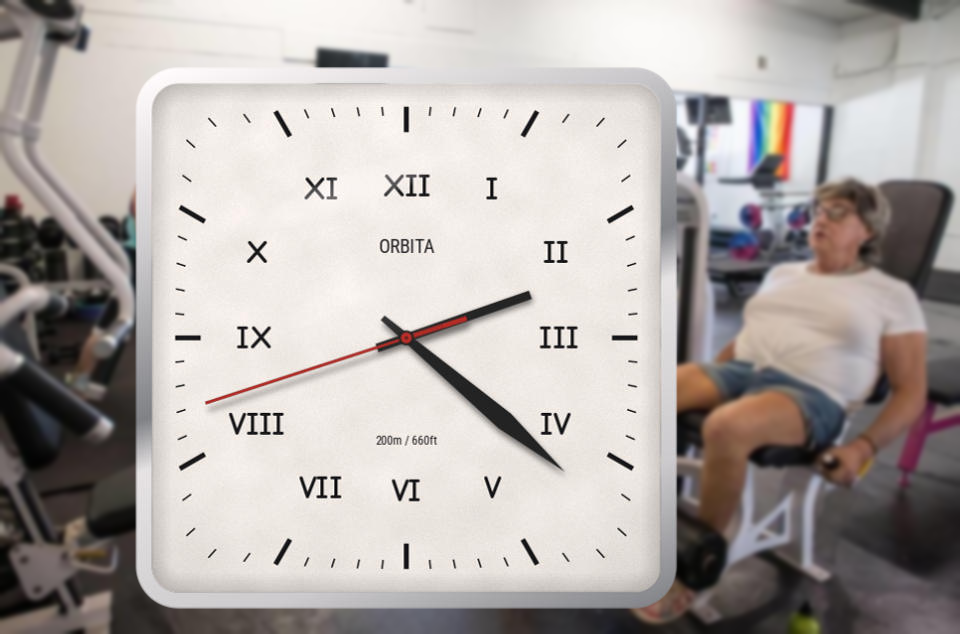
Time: {"hour": 2, "minute": 21, "second": 42}
